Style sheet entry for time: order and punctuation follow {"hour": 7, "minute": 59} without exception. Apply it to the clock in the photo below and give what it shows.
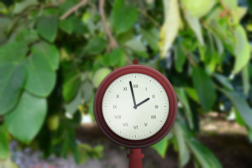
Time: {"hour": 1, "minute": 58}
